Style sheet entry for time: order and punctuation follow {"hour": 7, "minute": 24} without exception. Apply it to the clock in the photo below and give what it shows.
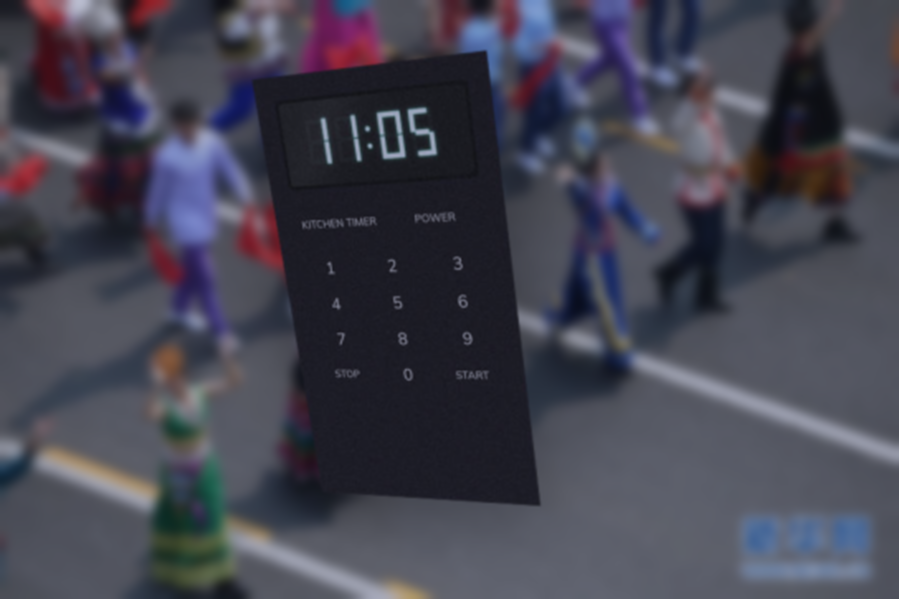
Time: {"hour": 11, "minute": 5}
